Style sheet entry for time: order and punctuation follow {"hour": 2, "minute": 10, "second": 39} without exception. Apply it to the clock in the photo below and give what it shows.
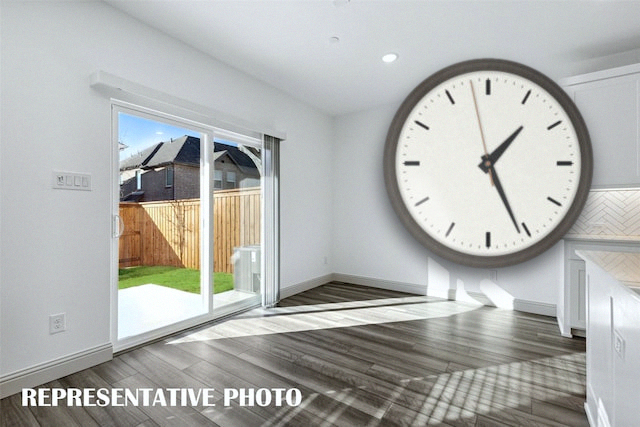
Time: {"hour": 1, "minute": 25, "second": 58}
